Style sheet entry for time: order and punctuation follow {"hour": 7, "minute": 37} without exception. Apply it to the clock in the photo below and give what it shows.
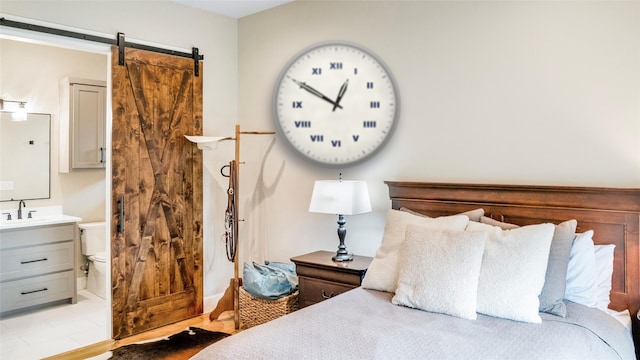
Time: {"hour": 12, "minute": 50}
